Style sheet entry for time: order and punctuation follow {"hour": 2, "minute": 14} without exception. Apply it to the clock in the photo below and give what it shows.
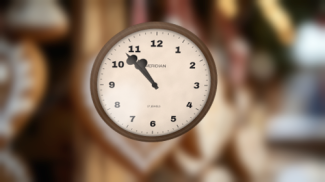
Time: {"hour": 10, "minute": 53}
